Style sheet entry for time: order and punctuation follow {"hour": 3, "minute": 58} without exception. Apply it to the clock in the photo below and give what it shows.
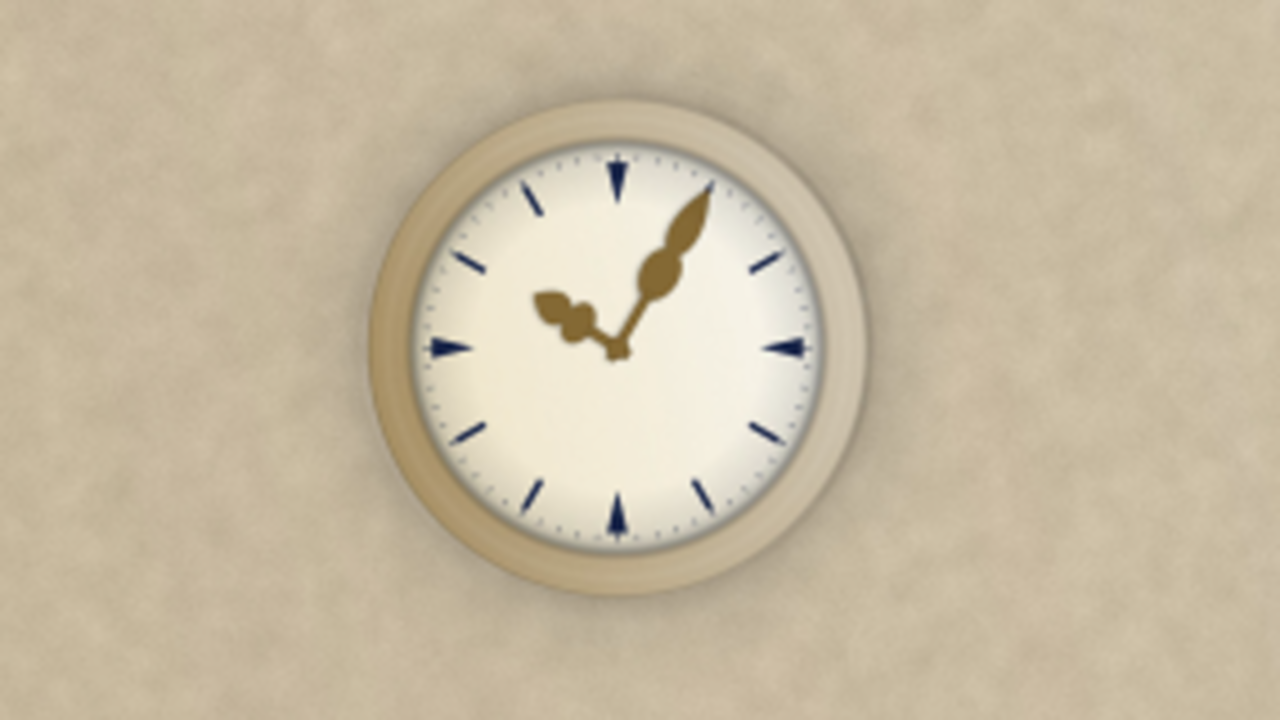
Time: {"hour": 10, "minute": 5}
